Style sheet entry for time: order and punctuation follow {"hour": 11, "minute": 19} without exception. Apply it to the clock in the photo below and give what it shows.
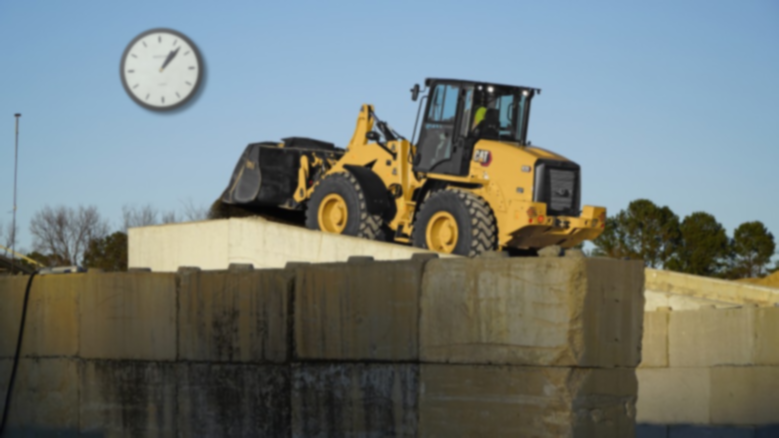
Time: {"hour": 1, "minute": 7}
